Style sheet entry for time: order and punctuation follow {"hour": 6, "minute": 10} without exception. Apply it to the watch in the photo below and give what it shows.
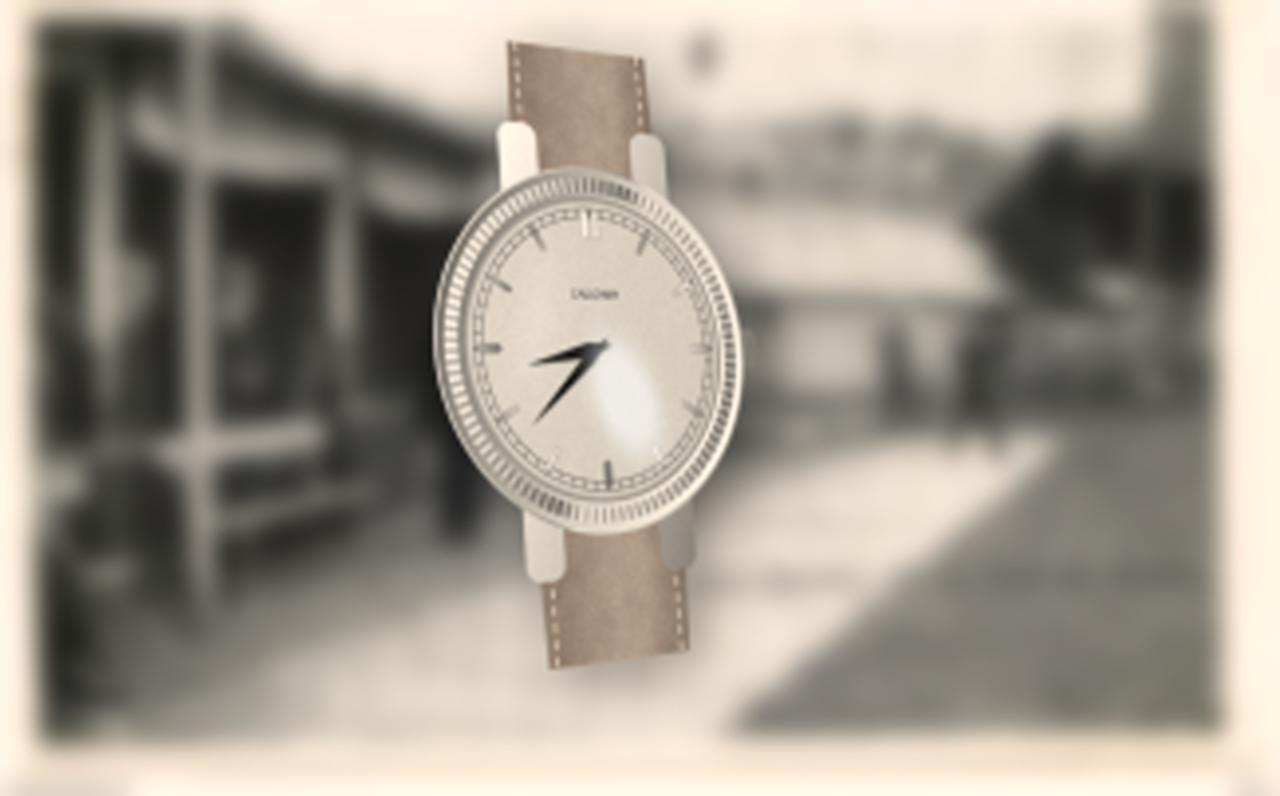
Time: {"hour": 8, "minute": 38}
